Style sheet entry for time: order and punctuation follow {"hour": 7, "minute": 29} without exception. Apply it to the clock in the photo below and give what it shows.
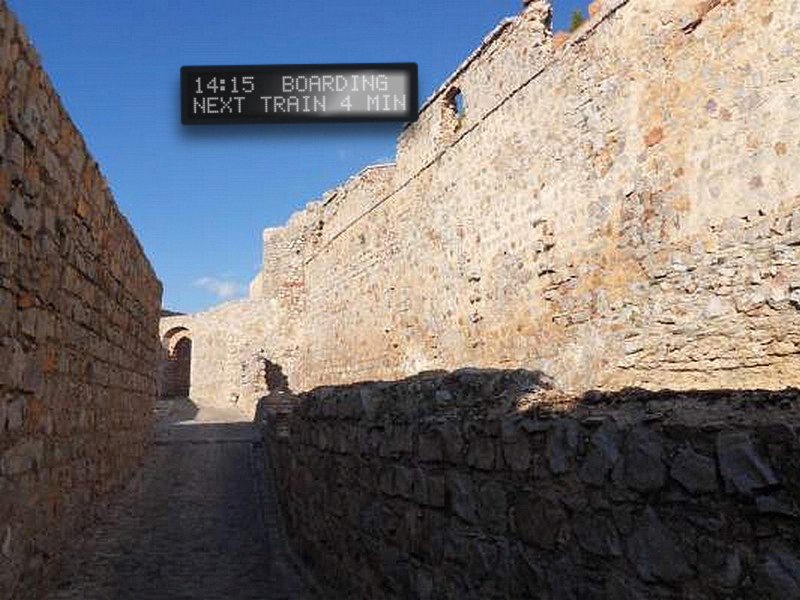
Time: {"hour": 14, "minute": 15}
